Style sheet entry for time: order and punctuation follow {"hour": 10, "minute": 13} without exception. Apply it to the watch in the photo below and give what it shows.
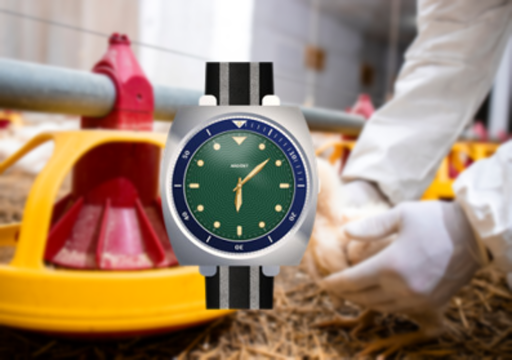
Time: {"hour": 6, "minute": 8}
